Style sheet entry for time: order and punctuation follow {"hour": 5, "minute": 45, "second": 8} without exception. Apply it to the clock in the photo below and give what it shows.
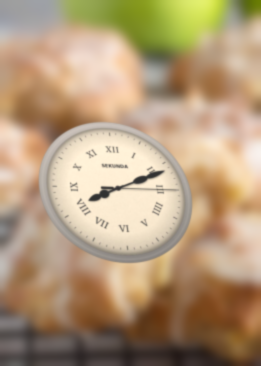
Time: {"hour": 8, "minute": 11, "second": 15}
